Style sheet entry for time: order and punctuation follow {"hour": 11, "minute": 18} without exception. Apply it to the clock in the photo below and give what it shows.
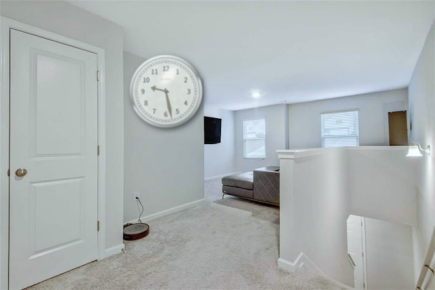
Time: {"hour": 9, "minute": 28}
